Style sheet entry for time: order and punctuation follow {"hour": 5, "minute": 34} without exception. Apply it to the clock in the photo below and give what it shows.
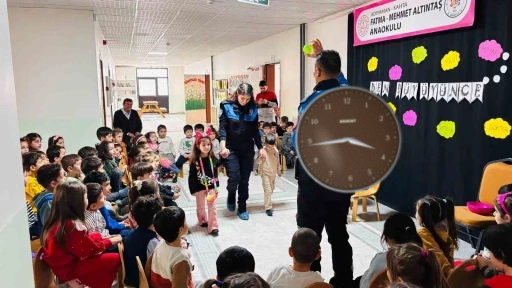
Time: {"hour": 3, "minute": 44}
